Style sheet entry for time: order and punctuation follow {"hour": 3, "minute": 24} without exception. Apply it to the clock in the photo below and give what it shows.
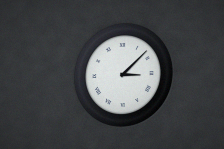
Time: {"hour": 3, "minute": 8}
